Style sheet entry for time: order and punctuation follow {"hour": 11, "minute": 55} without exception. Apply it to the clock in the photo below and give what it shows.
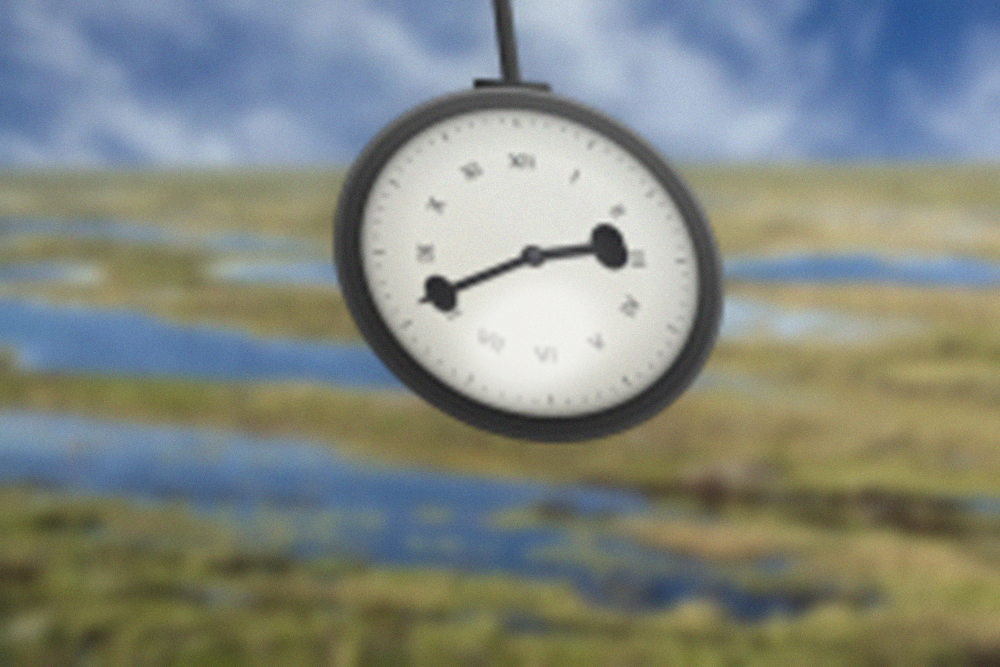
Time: {"hour": 2, "minute": 41}
